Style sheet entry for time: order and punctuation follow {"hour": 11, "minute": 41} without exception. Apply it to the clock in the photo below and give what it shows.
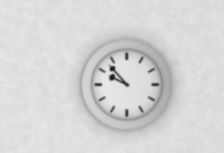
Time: {"hour": 9, "minute": 53}
